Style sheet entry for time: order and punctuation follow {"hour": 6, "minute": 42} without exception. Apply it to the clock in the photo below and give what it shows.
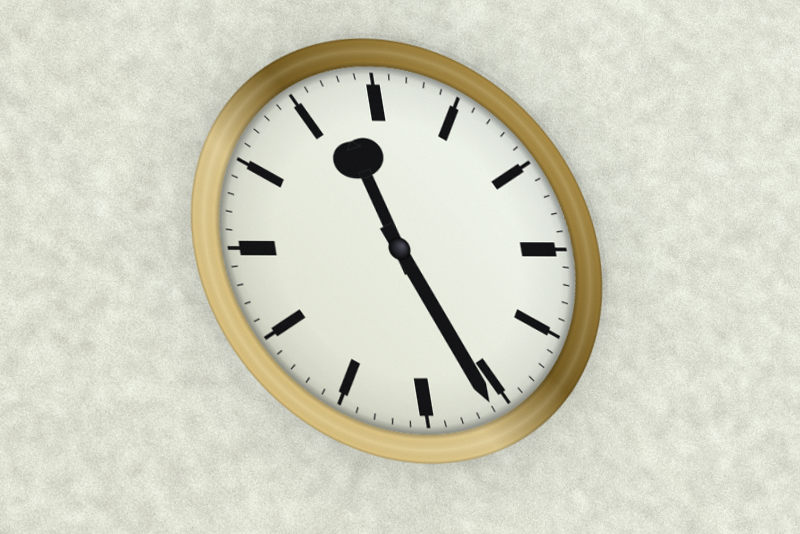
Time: {"hour": 11, "minute": 26}
